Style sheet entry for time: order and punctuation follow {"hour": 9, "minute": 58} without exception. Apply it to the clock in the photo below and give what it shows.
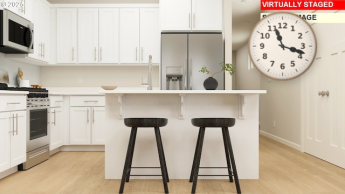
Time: {"hour": 11, "minute": 18}
